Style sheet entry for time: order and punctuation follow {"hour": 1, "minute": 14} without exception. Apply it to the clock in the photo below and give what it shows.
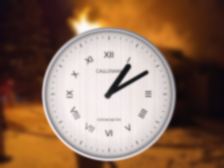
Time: {"hour": 1, "minute": 10}
